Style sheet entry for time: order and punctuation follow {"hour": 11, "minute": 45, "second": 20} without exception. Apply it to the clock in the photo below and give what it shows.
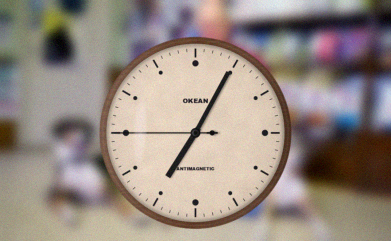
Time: {"hour": 7, "minute": 4, "second": 45}
